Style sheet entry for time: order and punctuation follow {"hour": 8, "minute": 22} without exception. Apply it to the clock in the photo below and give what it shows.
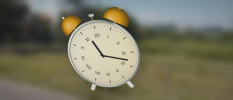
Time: {"hour": 11, "minute": 18}
